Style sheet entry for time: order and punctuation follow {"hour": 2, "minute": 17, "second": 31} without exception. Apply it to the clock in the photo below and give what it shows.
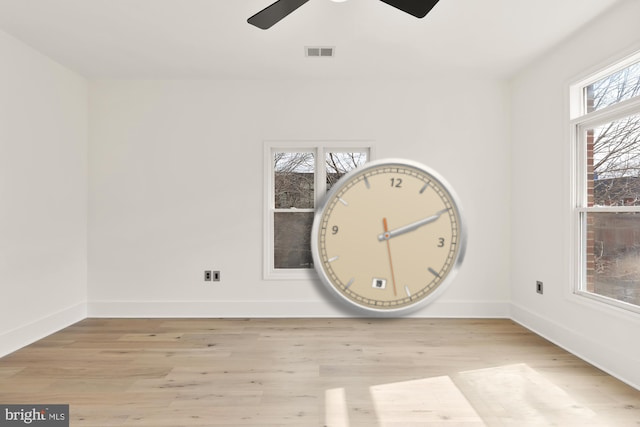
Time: {"hour": 2, "minute": 10, "second": 27}
